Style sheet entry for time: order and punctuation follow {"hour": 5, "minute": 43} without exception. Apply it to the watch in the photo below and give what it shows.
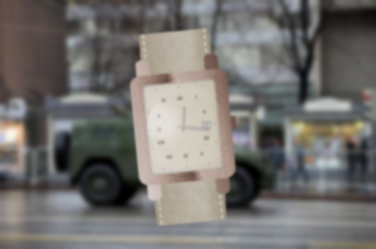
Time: {"hour": 12, "minute": 17}
